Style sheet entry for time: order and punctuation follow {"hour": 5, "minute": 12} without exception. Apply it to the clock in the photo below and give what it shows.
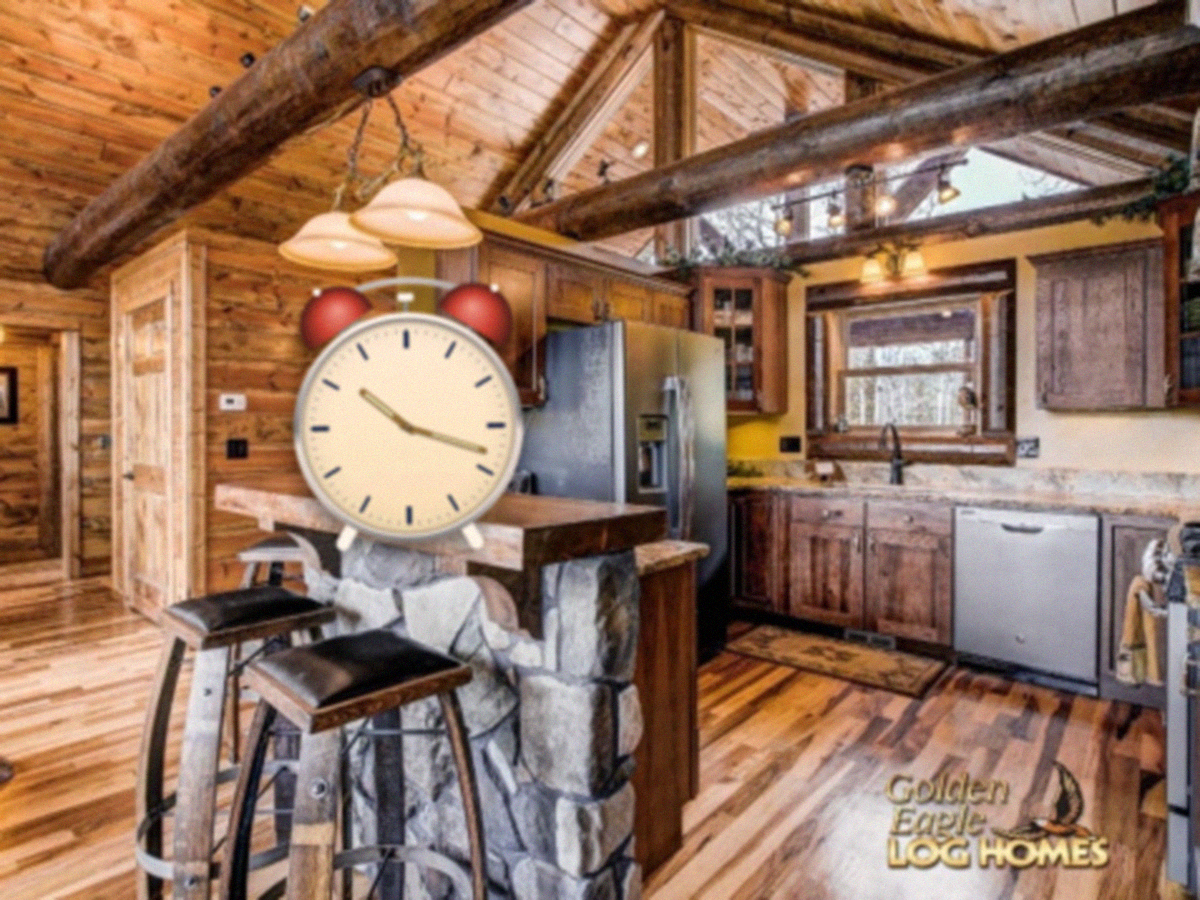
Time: {"hour": 10, "minute": 18}
